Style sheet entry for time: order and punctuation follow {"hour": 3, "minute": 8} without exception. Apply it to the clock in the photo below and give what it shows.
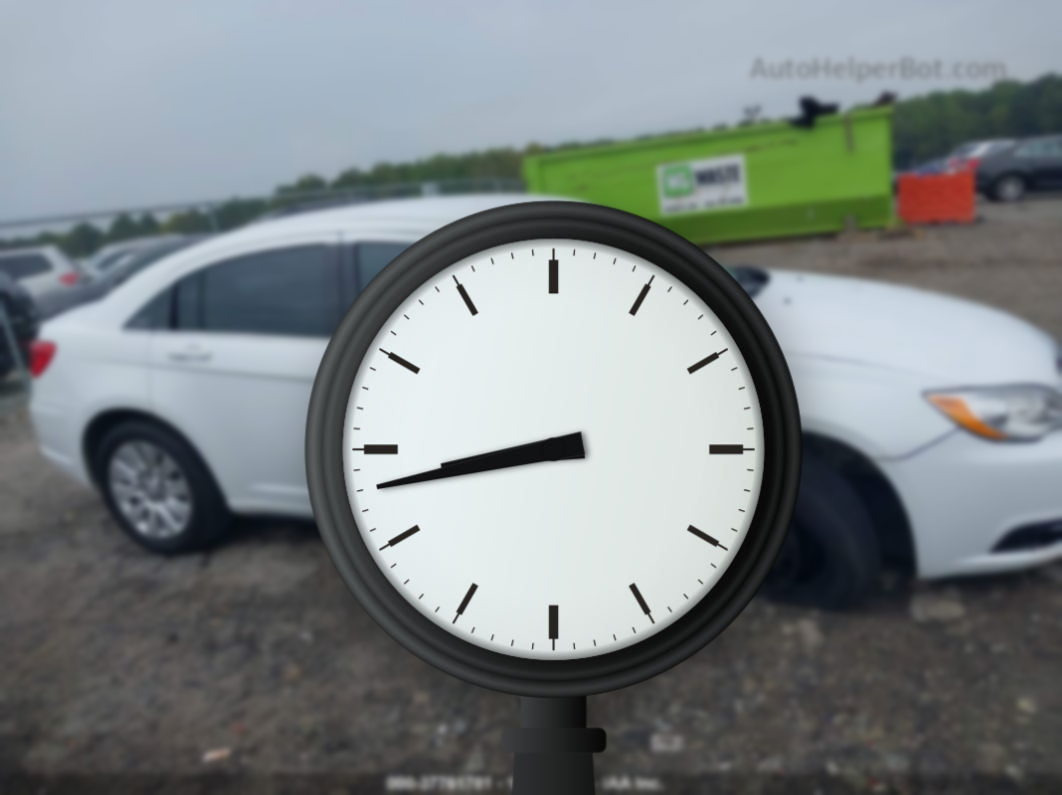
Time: {"hour": 8, "minute": 43}
